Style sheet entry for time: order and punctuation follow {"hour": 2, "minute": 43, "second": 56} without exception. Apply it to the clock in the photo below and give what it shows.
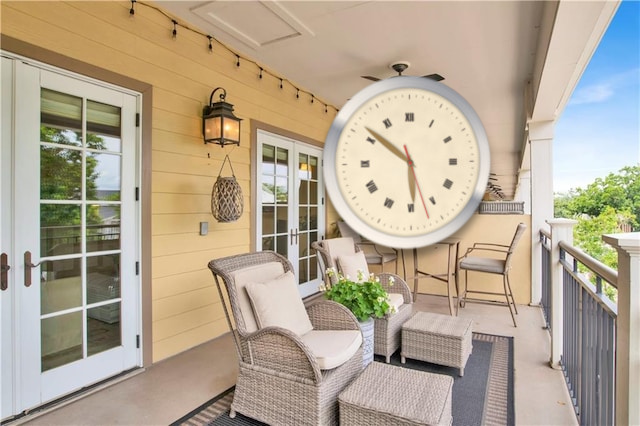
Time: {"hour": 5, "minute": 51, "second": 27}
